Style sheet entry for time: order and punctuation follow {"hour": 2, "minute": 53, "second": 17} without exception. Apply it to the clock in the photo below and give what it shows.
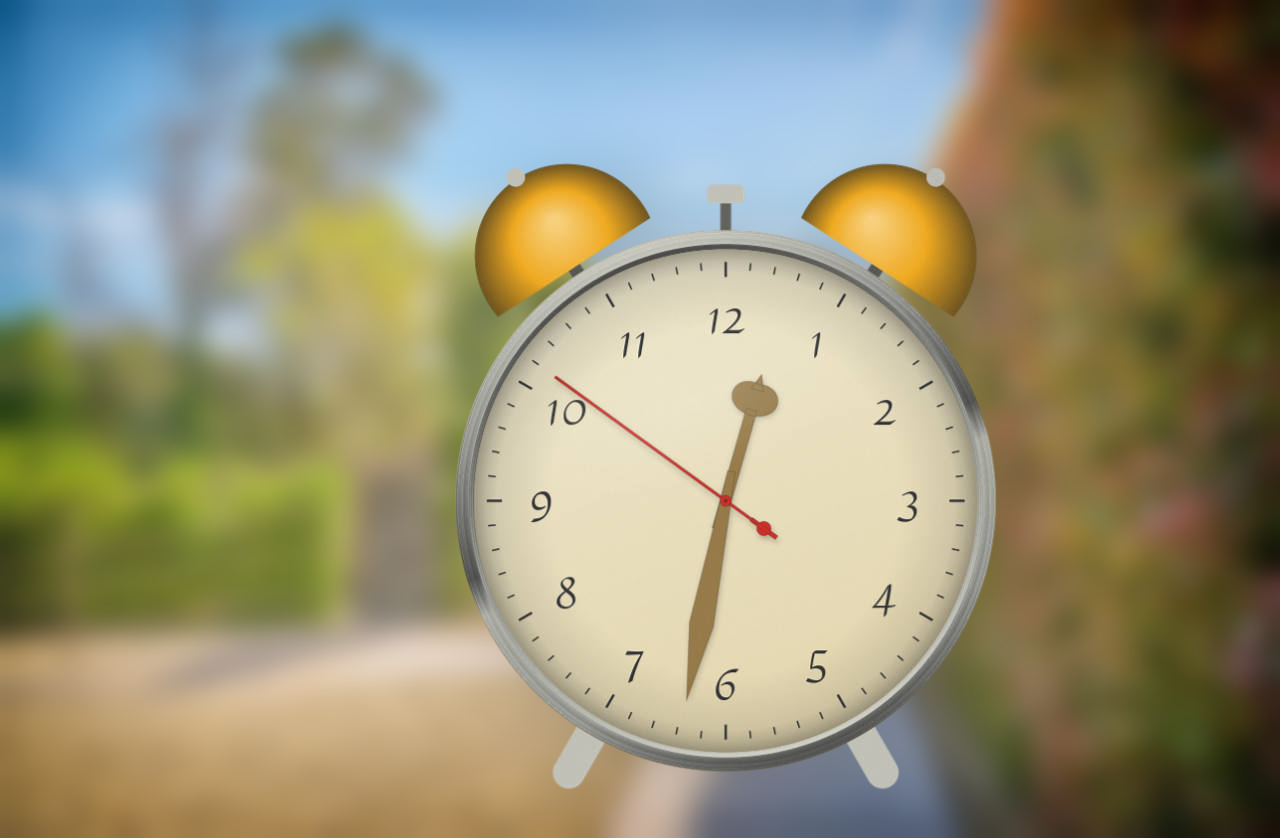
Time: {"hour": 12, "minute": 31, "second": 51}
